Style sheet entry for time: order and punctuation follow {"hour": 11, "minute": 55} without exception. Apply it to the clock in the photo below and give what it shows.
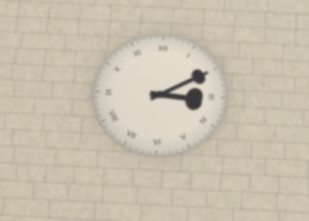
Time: {"hour": 3, "minute": 10}
